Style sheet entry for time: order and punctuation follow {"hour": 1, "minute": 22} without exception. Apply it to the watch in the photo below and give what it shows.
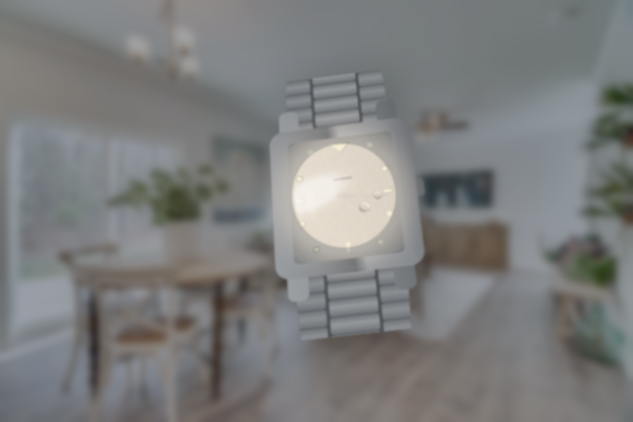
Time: {"hour": 4, "minute": 16}
